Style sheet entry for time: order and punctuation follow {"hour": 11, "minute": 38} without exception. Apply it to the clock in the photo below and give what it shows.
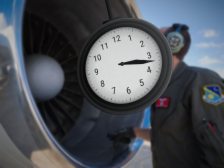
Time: {"hour": 3, "minute": 17}
